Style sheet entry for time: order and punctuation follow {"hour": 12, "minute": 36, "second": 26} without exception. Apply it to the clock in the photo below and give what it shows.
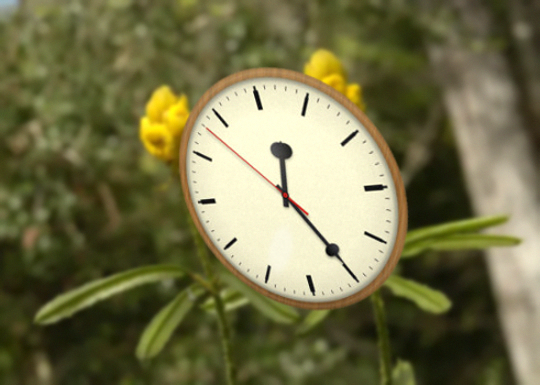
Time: {"hour": 12, "minute": 24, "second": 53}
